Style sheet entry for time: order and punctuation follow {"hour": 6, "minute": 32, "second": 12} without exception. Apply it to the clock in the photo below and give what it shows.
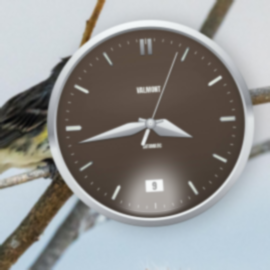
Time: {"hour": 3, "minute": 43, "second": 4}
